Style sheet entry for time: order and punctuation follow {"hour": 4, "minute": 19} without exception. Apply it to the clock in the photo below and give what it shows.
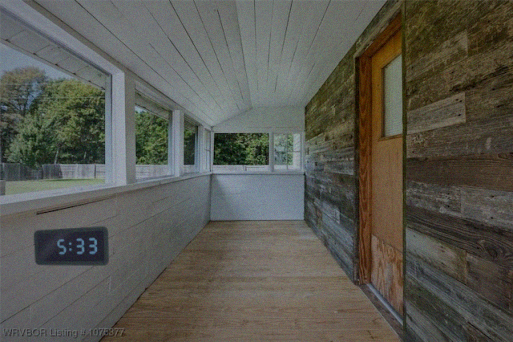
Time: {"hour": 5, "minute": 33}
